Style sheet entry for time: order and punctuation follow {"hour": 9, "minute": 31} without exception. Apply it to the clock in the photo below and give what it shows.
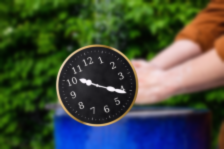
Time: {"hour": 10, "minute": 21}
